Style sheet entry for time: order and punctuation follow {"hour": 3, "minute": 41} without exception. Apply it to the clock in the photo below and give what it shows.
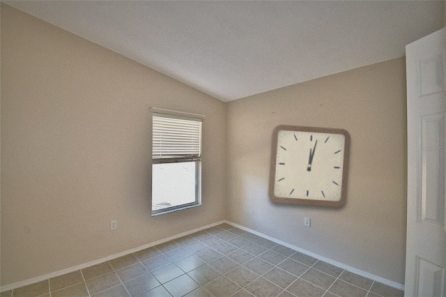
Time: {"hour": 12, "minute": 2}
